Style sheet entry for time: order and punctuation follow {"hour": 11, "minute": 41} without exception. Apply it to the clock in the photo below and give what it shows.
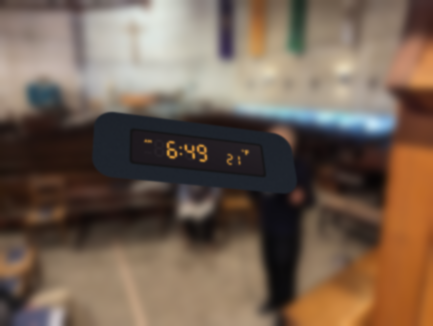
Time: {"hour": 6, "minute": 49}
